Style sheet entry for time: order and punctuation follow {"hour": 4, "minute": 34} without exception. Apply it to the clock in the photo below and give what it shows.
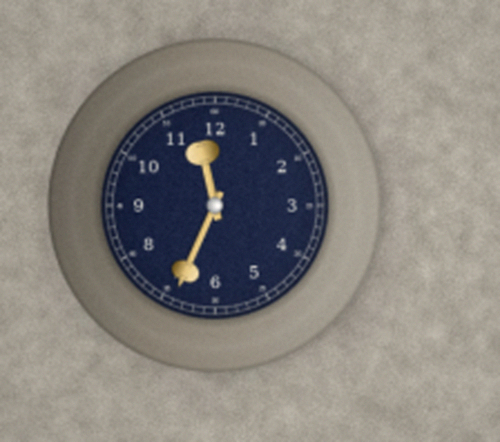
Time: {"hour": 11, "minute": 34}
